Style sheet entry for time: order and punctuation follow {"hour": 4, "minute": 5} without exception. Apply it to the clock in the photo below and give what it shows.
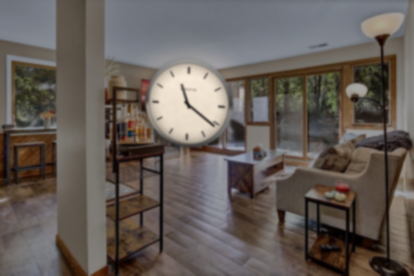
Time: {"hour": 11, "minute": 21}
